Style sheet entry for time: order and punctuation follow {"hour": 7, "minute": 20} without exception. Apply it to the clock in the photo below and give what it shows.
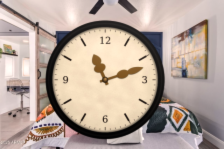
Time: {"hour": 11, "minute": 12}
